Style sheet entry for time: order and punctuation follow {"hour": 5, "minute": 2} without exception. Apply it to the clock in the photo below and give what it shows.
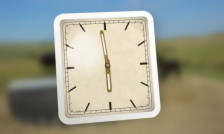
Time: {"hour": 5, "minute": 59}
